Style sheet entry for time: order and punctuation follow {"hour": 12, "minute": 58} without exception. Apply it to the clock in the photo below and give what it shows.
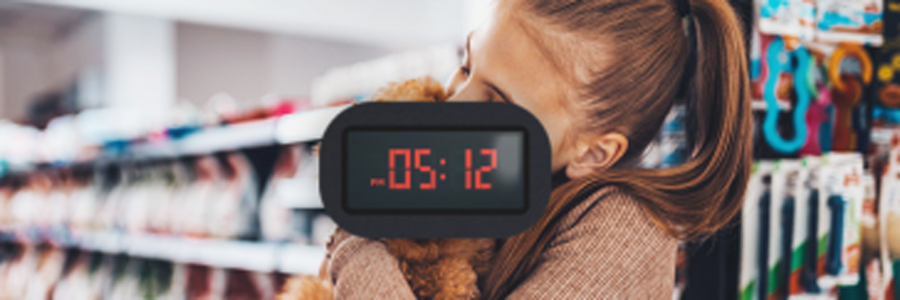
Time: {"hour": 5, "minute": 12}
